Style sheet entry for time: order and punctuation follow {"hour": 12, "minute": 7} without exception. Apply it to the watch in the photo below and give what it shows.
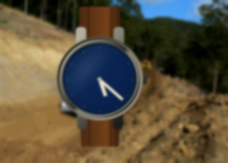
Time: {"hour": 5, "minute": 22}
